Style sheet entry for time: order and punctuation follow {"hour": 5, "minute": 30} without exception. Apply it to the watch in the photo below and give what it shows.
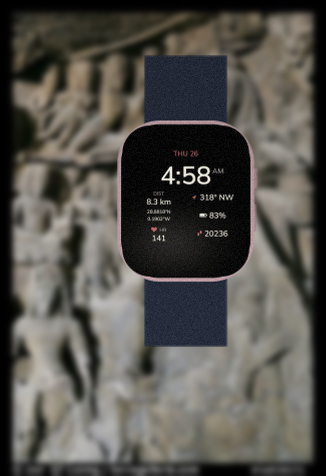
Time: {"hour": 4, "minute": 58}
